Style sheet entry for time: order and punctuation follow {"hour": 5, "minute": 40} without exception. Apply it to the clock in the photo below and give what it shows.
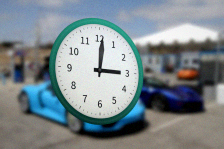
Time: {"hour": 3, "minute": 1}
